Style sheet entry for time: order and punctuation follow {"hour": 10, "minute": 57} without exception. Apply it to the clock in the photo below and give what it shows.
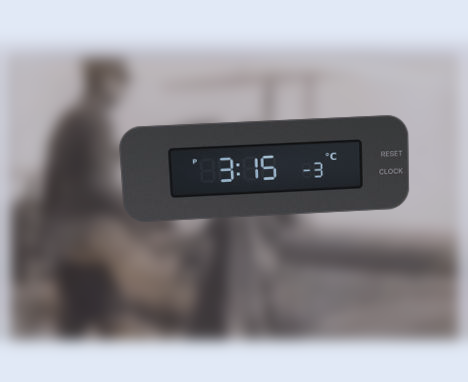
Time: {"hour": 3, "minute": 15}
